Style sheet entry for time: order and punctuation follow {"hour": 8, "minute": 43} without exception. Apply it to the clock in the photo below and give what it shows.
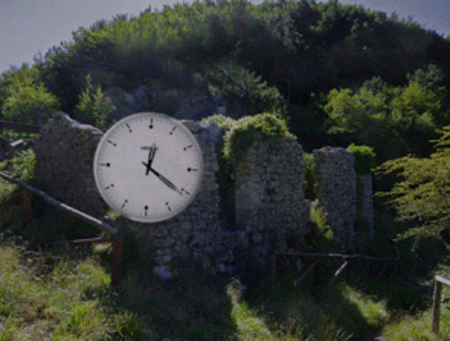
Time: {"hour": 12, "minute": 21}
